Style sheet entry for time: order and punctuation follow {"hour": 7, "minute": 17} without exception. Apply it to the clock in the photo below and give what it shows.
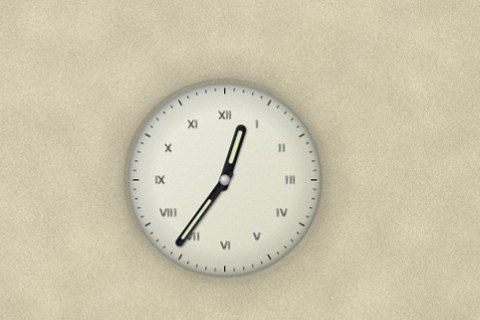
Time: {"hour": 12, "minute": 36}
